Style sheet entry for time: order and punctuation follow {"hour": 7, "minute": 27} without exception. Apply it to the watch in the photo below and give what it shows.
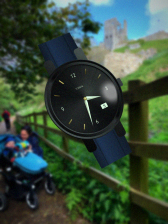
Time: {"hour": 3, "minute": 32}
